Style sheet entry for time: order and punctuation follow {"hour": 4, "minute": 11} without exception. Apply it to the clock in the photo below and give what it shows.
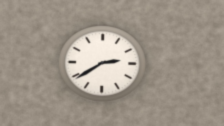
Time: {"hour": 2, "minute": 39}
